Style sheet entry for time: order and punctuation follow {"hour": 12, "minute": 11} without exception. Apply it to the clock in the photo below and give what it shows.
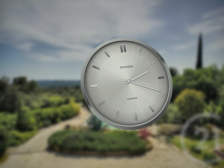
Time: {"hour": 2, "minute": 19}
